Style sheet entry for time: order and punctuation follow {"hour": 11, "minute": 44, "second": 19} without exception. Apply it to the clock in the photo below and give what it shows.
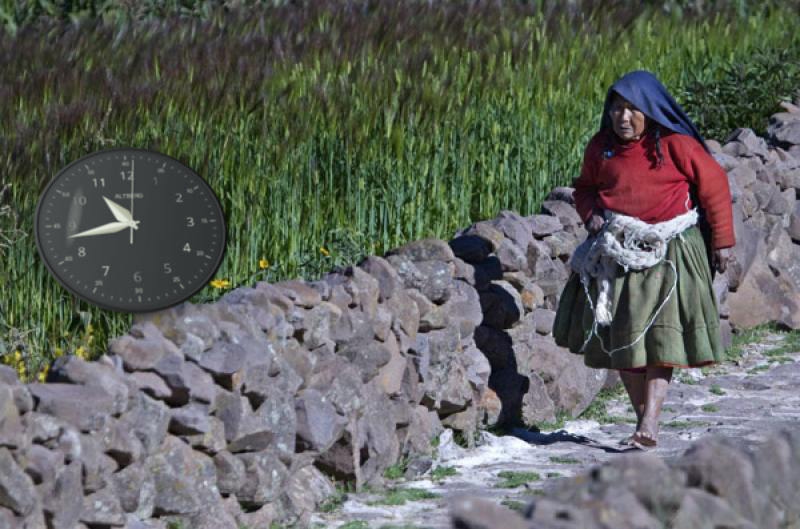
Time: {"hour": 10, "minute": 43, "second": 1}
